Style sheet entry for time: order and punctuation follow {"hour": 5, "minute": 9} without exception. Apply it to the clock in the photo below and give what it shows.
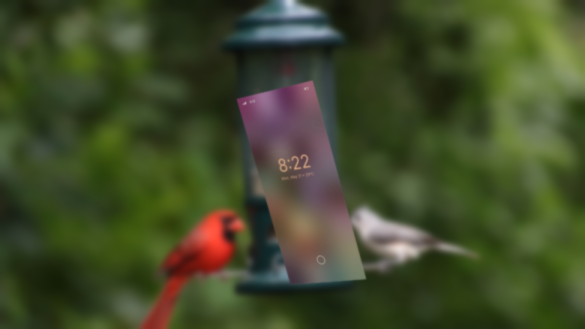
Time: {"hour": 8, "minute": 22}
